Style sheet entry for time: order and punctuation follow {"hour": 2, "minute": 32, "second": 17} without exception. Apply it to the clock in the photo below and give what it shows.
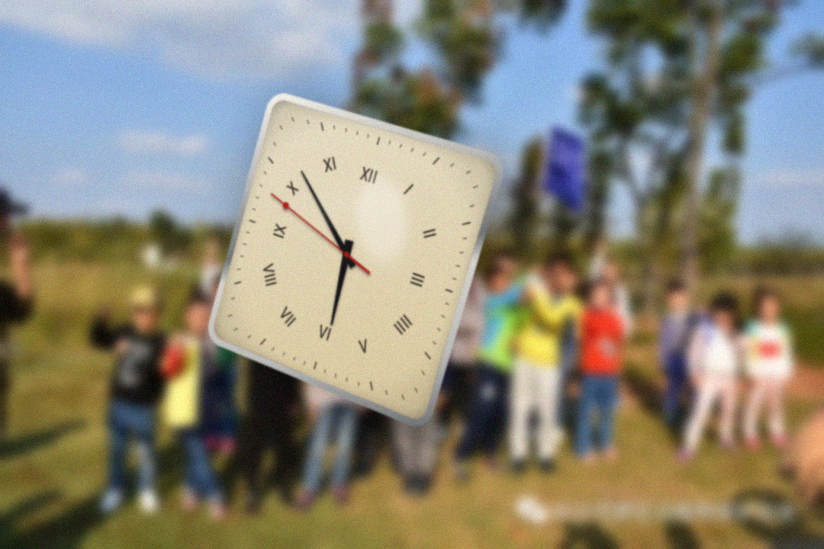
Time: {"hour": 5, "minute": 51, "second": 48}
